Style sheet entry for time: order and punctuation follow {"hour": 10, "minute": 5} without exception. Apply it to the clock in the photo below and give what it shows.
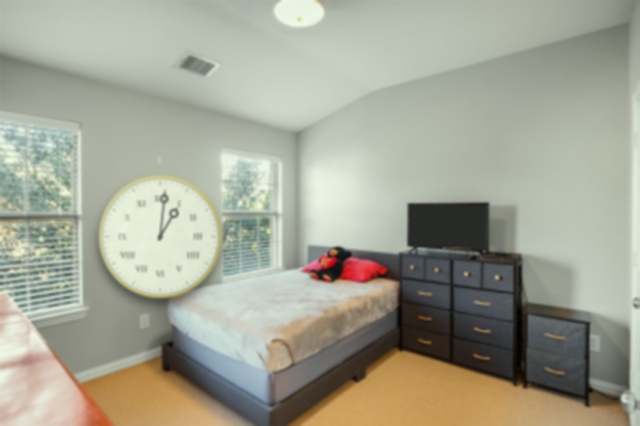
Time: {"hour": 1, "minute": 1}
